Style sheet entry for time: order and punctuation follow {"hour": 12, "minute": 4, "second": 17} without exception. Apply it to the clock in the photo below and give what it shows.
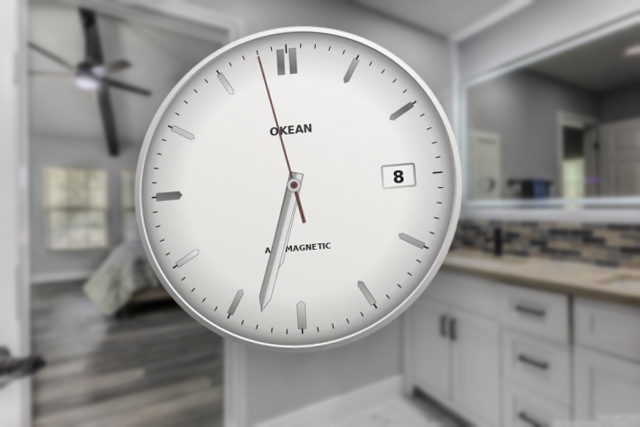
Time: {"hour": 6, "minute": 32, "second": 58}
